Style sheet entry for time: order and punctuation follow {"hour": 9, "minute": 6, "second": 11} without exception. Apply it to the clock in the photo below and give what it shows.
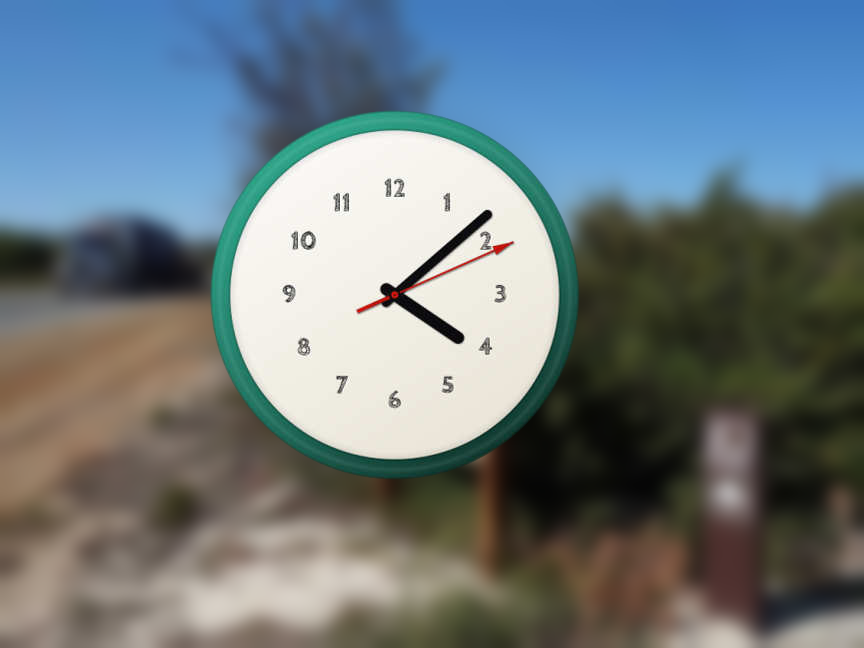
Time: {"hour": 4, "minute": 8, "second": 11}
